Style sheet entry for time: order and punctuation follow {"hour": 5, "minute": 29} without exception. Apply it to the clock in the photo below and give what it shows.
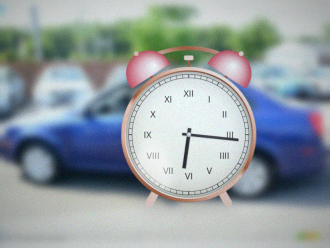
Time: {"hour": 6, "minute": 16}
